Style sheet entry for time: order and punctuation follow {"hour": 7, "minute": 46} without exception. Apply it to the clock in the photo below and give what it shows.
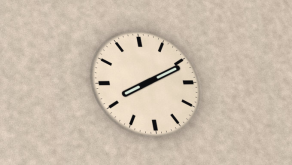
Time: {"hour": 8, "minute": 11}
